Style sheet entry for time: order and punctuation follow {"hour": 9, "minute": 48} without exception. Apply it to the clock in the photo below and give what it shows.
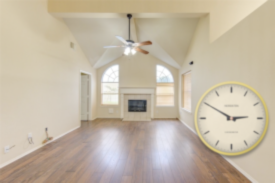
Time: {"hour": 2, "minute": 50}
